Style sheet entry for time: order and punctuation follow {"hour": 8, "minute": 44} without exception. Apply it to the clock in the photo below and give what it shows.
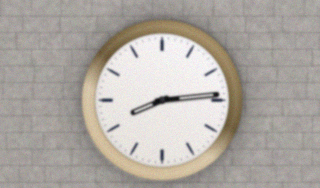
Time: {"hour": 8, "minute": 14}
